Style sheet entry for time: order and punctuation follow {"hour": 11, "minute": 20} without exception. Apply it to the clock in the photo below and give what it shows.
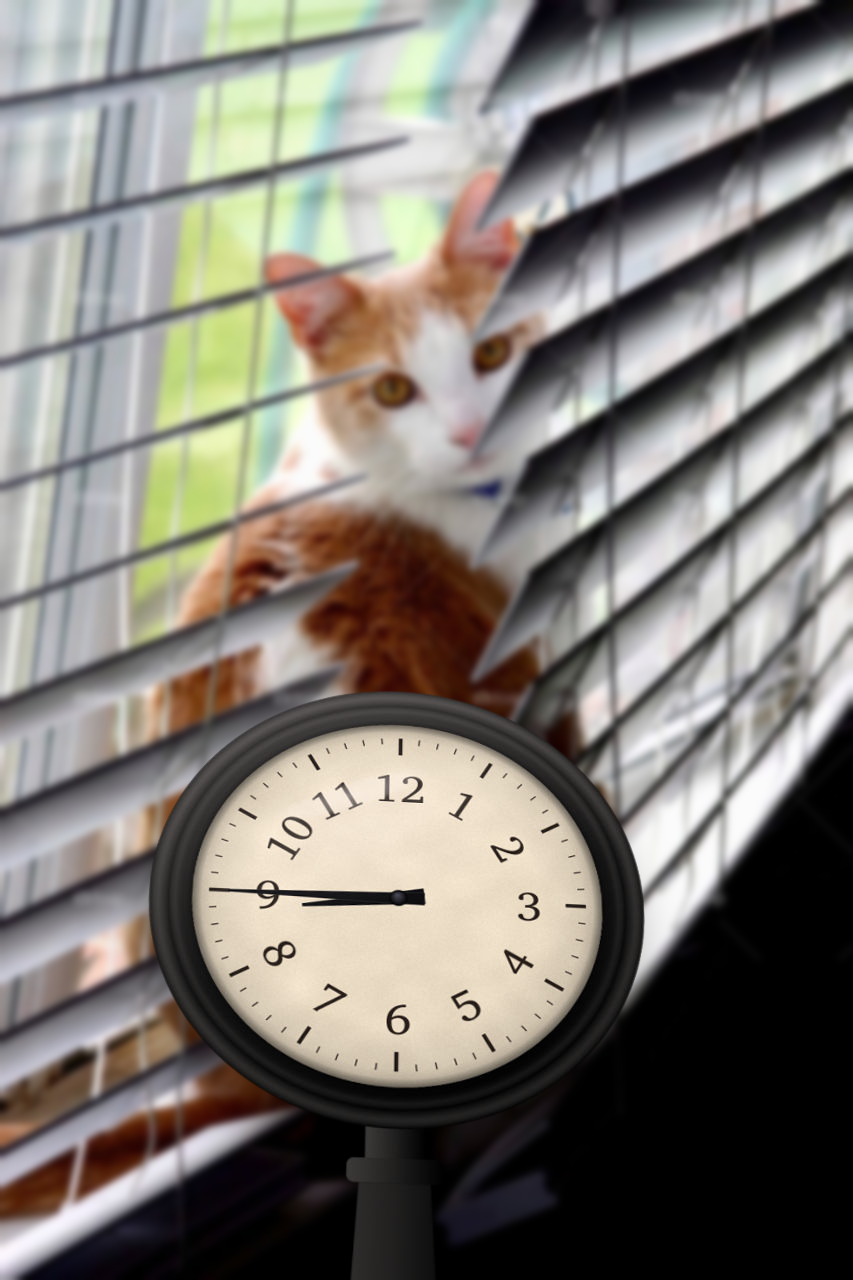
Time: {"hour": 8, "minute": 45}
